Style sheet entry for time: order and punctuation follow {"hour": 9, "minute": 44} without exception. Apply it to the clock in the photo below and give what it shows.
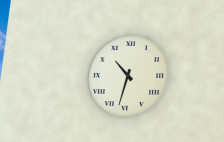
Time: {"hour": 10, "minute": 32}
